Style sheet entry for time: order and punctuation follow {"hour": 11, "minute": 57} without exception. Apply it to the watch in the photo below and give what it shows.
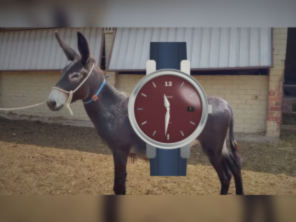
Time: {"hour": 11, "minute": 31}
